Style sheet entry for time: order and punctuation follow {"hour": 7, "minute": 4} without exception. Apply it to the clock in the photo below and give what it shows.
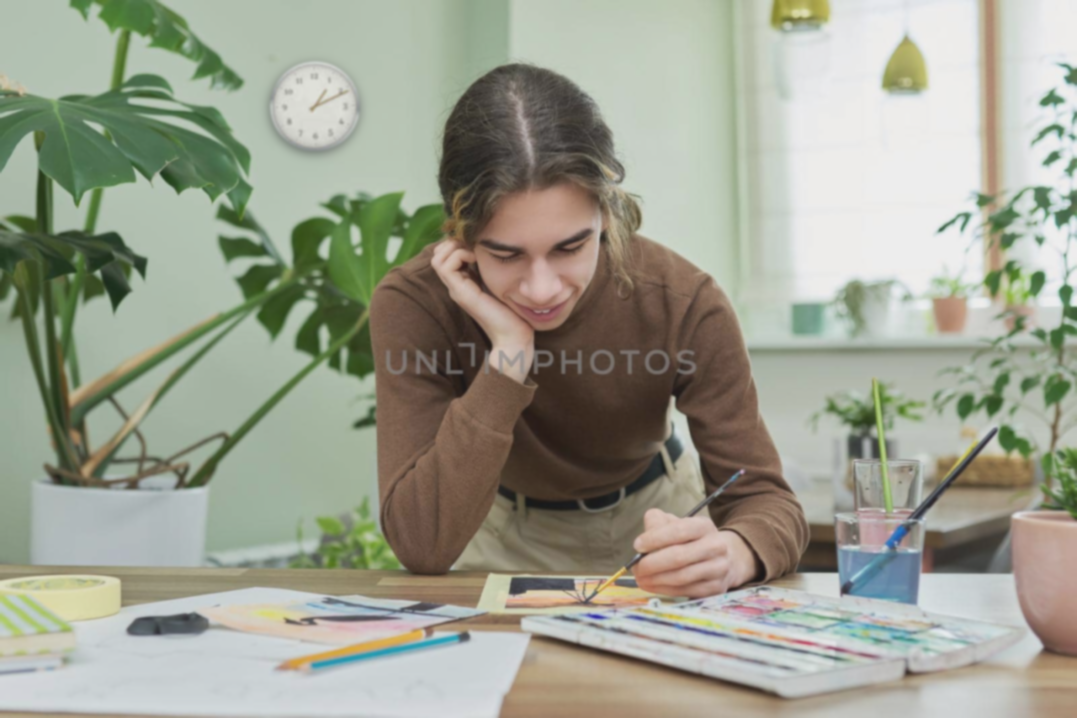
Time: {"hour": 1, "minute": 11}
